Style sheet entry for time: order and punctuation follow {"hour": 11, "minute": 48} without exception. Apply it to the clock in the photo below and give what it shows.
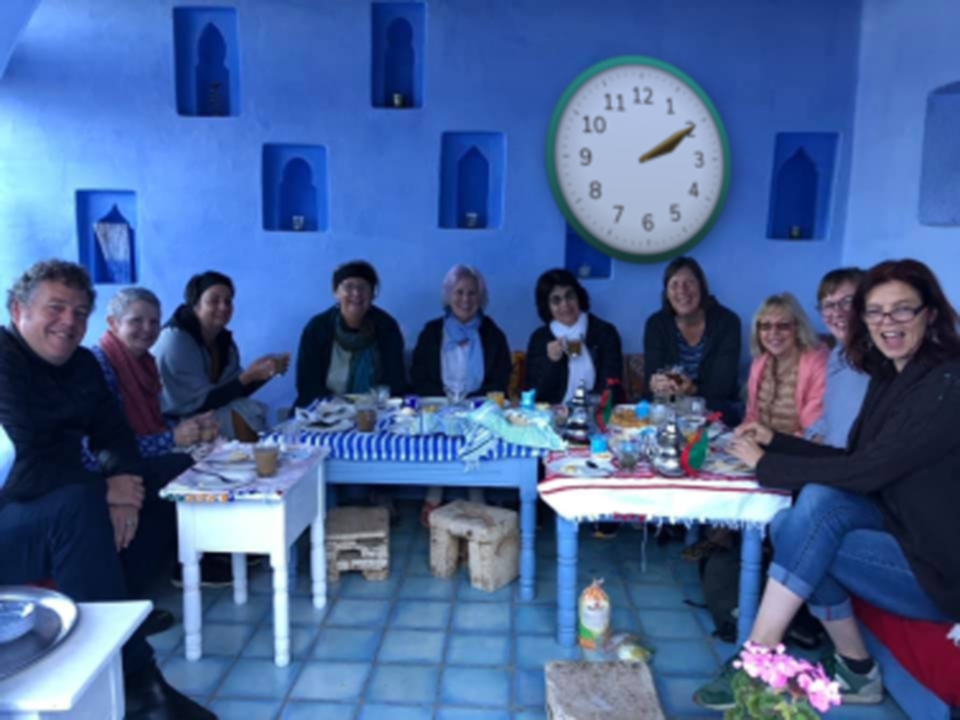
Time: {"hour": 2, "minute": 10}
